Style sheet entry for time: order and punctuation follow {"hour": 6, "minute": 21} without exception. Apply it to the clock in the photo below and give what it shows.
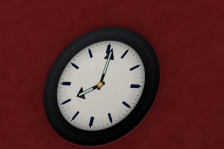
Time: {"hour": 8, "minute": 1}
